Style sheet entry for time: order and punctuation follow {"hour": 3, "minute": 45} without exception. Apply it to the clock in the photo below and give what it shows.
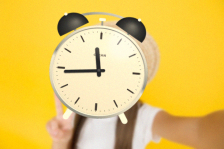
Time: {"hour": 11, "minute": 44}
